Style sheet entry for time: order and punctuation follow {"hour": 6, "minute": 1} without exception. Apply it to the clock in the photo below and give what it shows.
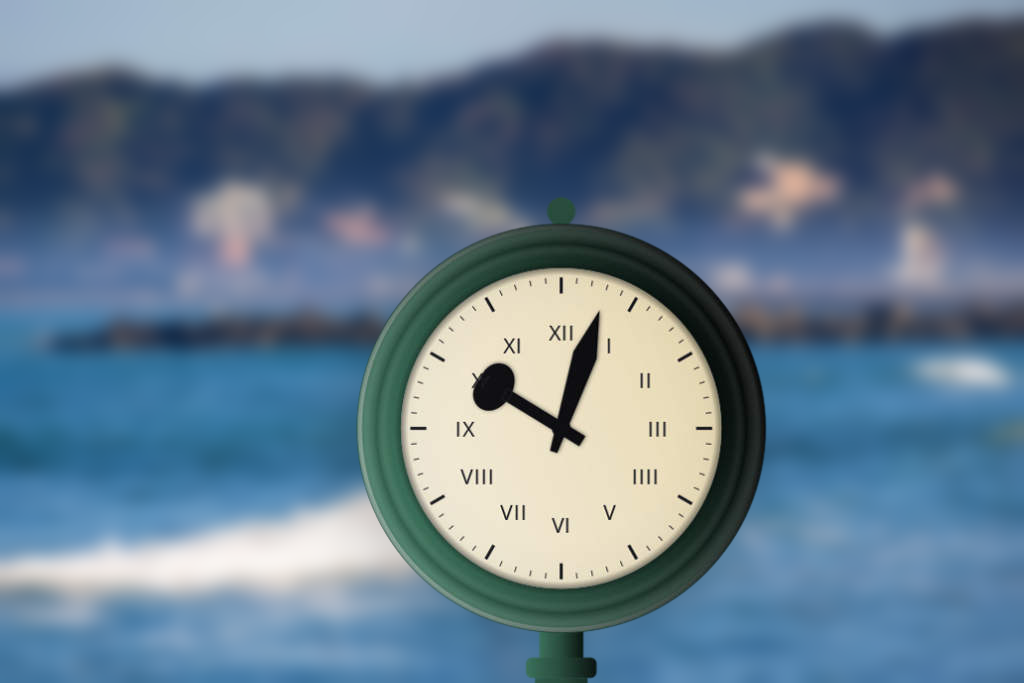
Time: {"hour": 10, "minute": 3}
